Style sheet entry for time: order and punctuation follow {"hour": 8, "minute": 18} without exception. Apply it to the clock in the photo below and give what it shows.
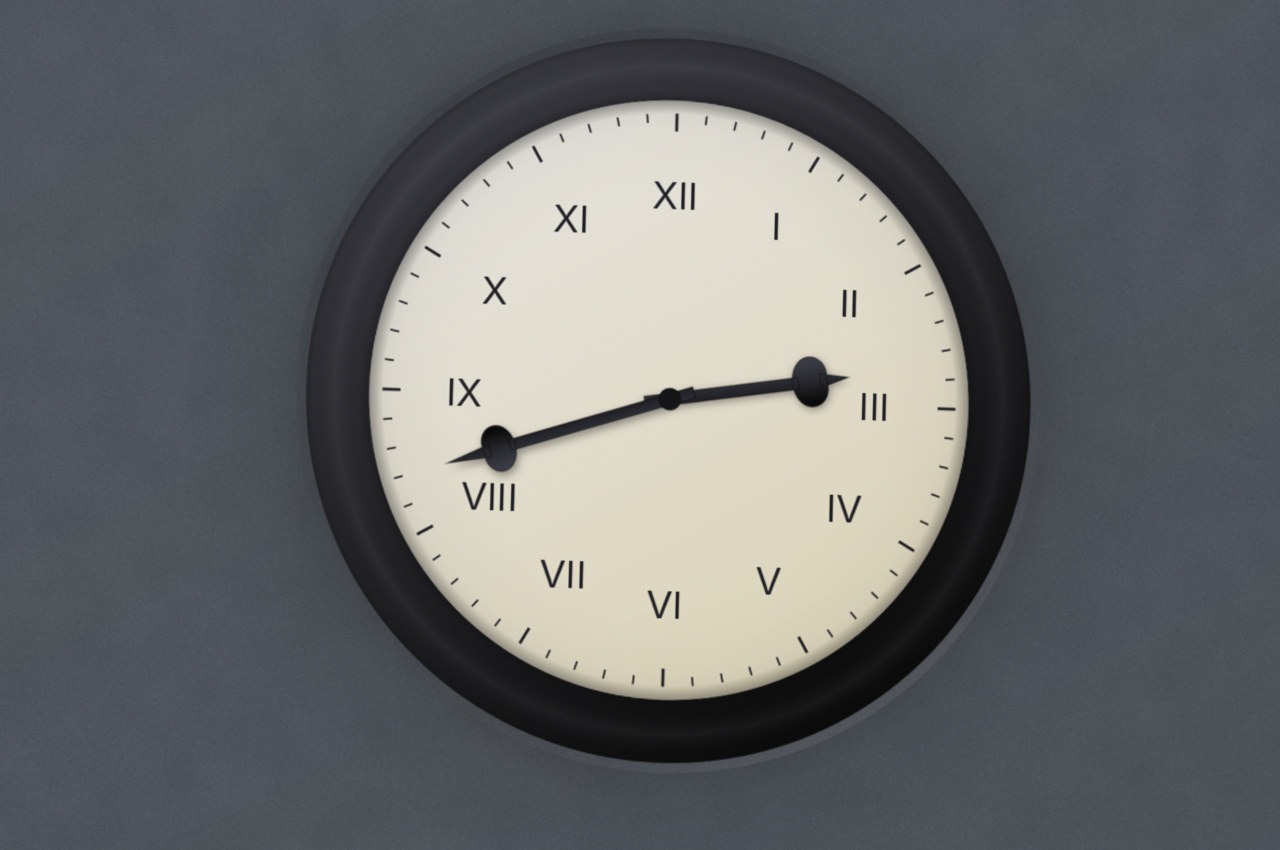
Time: {"hour": 2, "minute": 42}
